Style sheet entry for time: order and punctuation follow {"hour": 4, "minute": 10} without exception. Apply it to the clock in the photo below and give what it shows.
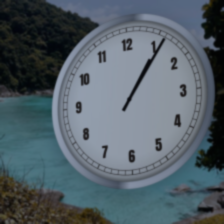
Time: {"hour": 1, "minute": 6}
